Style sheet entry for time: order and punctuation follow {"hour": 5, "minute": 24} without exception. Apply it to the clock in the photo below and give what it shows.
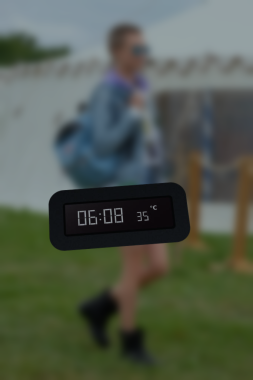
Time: {"hour": 6, "minute": 8}
